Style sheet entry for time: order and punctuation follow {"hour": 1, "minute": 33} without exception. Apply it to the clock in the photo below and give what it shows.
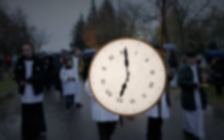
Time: {"hour": 7, "minute": 1}
